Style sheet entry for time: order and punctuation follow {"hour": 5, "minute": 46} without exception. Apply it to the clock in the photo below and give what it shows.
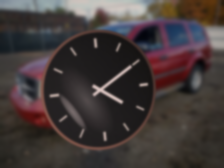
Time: {"hour": 4, "minute": 10}
